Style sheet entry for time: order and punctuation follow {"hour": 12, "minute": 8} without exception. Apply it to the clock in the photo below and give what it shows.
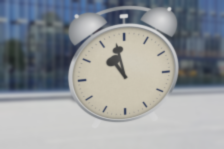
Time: {"hour": 10, "minute": 58}
